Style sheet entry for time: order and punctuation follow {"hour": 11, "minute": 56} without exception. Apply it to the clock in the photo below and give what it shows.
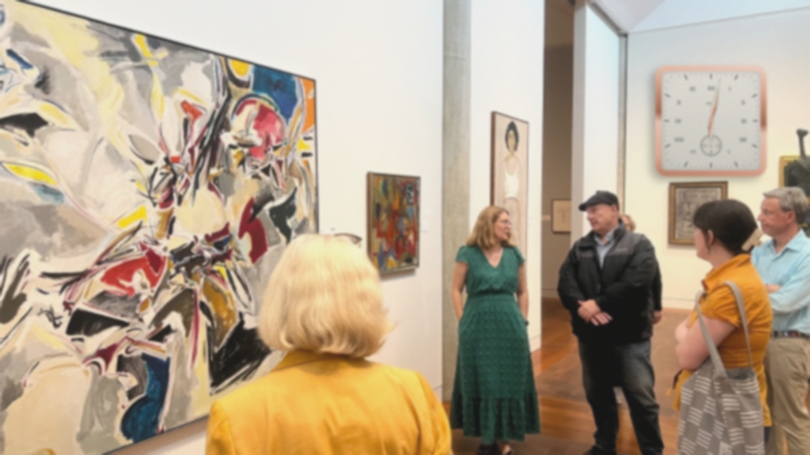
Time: {"hour": 6, "minute": 2}
